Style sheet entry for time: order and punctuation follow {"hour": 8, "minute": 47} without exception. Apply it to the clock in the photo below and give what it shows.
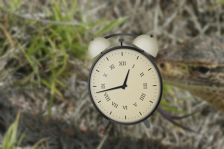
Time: {"hour": 12, "minute": 43}
